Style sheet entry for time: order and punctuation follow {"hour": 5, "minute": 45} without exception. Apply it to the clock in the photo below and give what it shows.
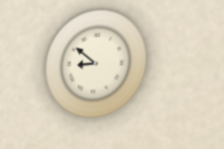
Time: {"hour": 8, "minute": 51}
